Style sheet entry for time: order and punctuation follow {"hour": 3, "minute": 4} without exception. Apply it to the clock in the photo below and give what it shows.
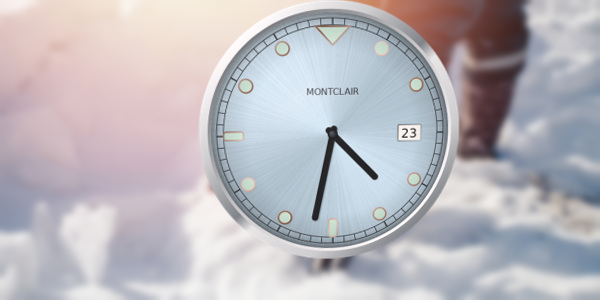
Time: {"hour": 4, "minute": 32}
